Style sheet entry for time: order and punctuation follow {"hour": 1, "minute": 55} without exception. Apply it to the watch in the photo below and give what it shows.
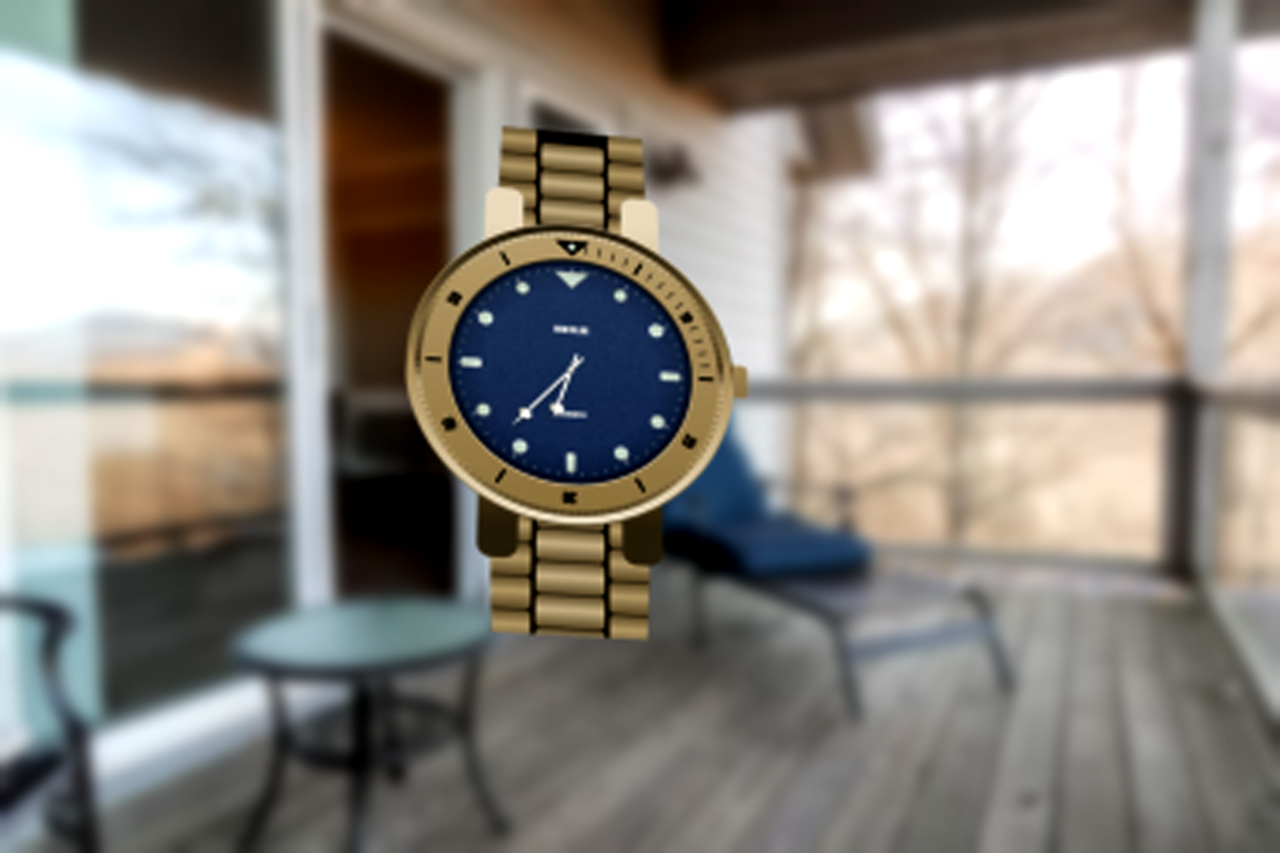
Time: {"hour": 6, "minute": 37}
